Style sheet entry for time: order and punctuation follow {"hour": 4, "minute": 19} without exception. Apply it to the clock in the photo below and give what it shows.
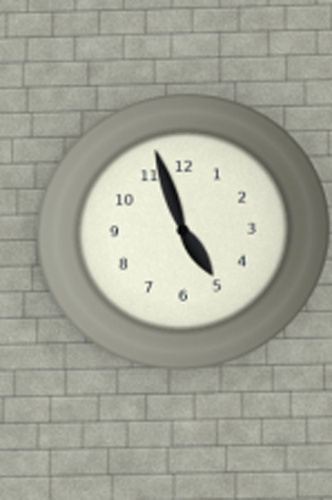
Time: {"hour": 4, "minute": 57}
